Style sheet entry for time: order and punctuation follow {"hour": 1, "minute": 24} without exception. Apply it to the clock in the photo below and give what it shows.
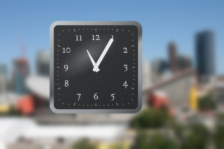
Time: {"hour": 11, "minute": 5}
